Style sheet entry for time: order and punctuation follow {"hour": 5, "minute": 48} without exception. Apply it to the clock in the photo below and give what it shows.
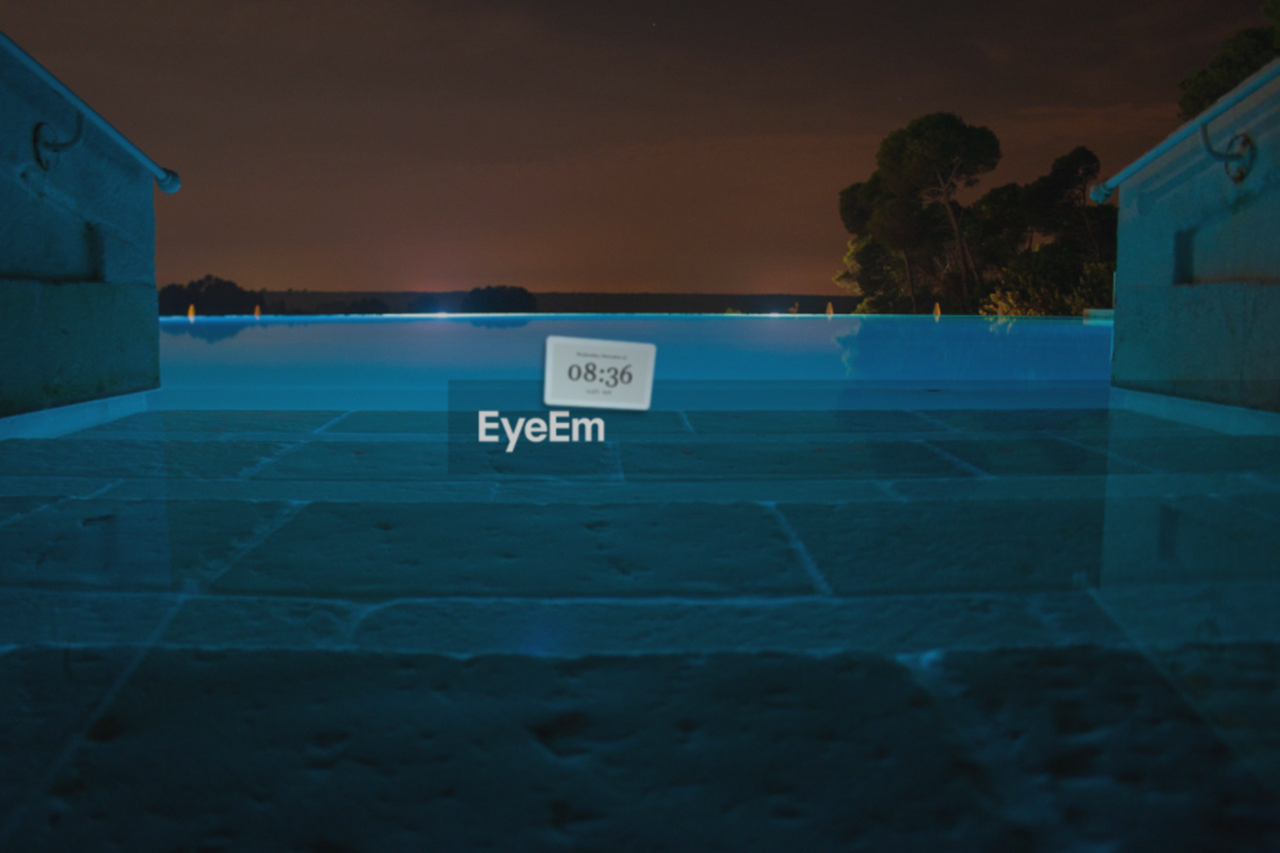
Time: {"hour": 8, "minute": 36}
